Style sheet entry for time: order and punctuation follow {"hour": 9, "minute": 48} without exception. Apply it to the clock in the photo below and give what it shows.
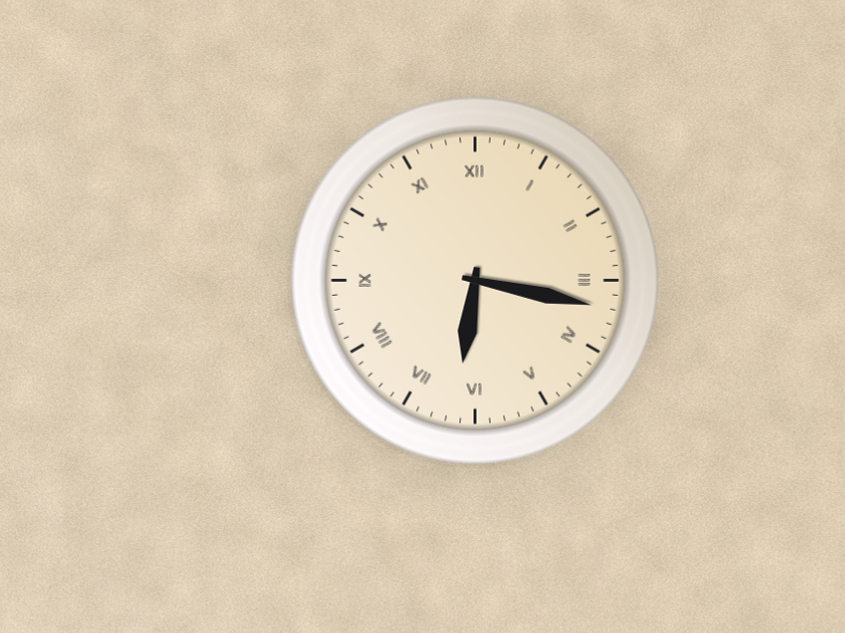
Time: {"hour": 6, "minute": 17}
